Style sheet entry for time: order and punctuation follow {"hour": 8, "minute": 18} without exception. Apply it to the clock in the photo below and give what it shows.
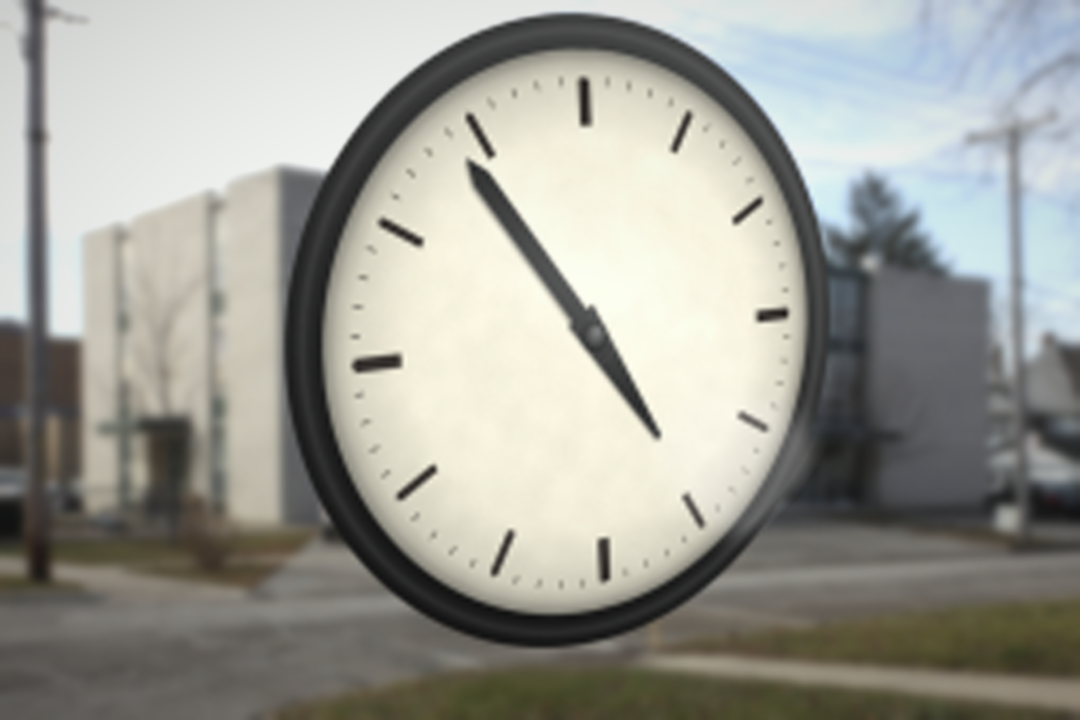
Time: {"hour": 4, "minute": 54}
